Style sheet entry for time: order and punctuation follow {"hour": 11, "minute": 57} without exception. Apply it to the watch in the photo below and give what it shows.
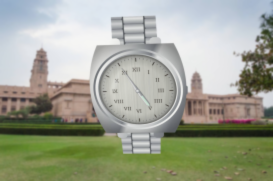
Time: {"hour": 4, "minute": 55}
